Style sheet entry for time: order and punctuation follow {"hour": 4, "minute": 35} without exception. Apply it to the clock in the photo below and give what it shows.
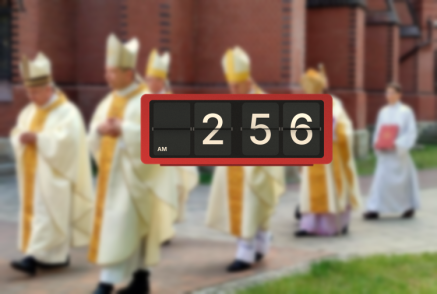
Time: {"hour": 2, "minute": 56}
